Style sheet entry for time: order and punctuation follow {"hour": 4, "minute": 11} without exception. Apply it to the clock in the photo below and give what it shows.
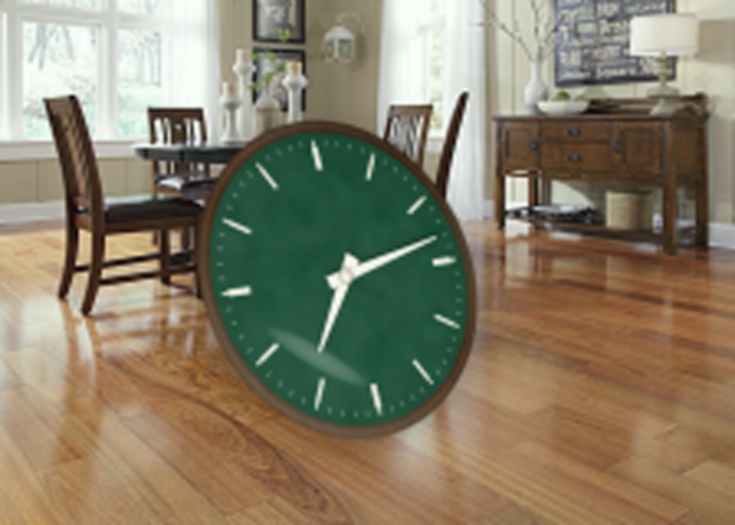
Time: {"hour": 7, "minute": 13}
